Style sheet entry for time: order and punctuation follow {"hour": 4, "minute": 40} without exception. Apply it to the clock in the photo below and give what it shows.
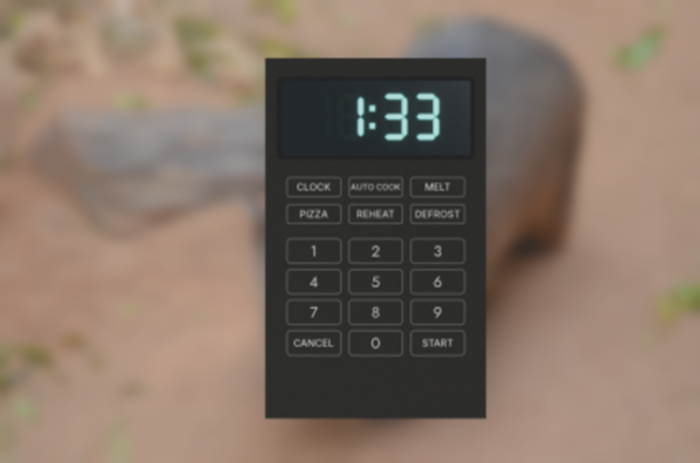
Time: {"hour": 1, "minute": 33}
